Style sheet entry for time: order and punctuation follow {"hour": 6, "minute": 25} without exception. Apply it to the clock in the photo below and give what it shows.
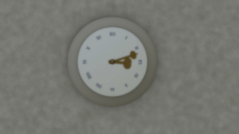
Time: {"hour": 3, "minute": 12}
